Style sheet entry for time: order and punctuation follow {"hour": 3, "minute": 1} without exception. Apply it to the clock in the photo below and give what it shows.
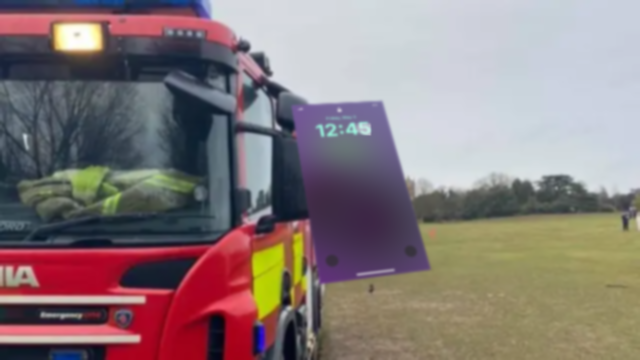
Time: {"hour": 12, "minute": 45}
